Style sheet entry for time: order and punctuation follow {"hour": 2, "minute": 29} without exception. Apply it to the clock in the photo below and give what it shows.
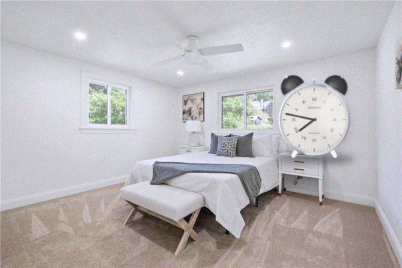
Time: {"hour": 7, "minute": 47}
